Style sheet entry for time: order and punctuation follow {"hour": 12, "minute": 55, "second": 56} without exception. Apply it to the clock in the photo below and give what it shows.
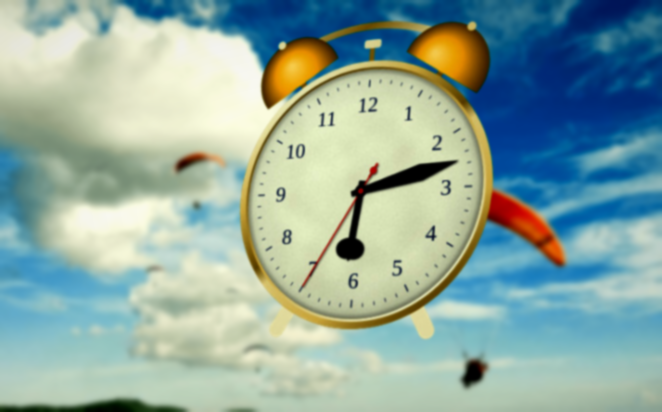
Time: {"hour": 6, "minute": 12, "second": 35}
